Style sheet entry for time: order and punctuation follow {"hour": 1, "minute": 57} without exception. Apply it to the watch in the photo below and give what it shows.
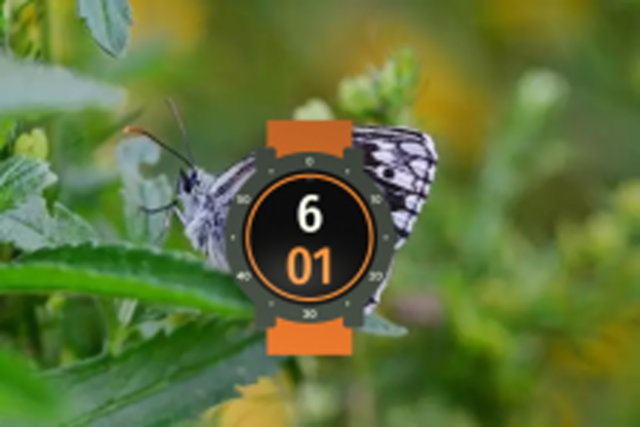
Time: {"hour": 6, "minute": 1}
